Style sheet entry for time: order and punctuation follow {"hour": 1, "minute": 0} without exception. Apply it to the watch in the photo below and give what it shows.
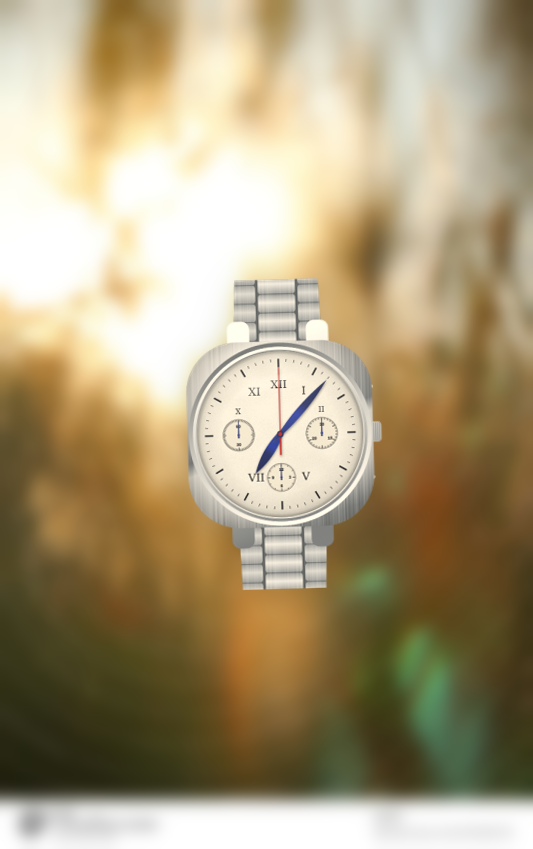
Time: {"hour": 7, "minute": 7}
